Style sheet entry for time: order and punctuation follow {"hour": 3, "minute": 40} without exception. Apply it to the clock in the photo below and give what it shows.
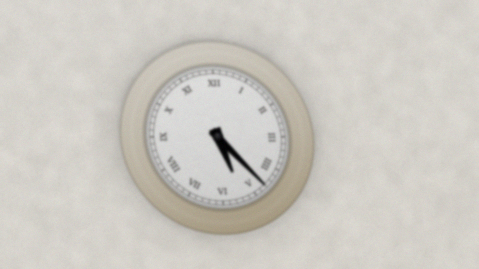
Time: {"hour": 5, "minute": 23}
